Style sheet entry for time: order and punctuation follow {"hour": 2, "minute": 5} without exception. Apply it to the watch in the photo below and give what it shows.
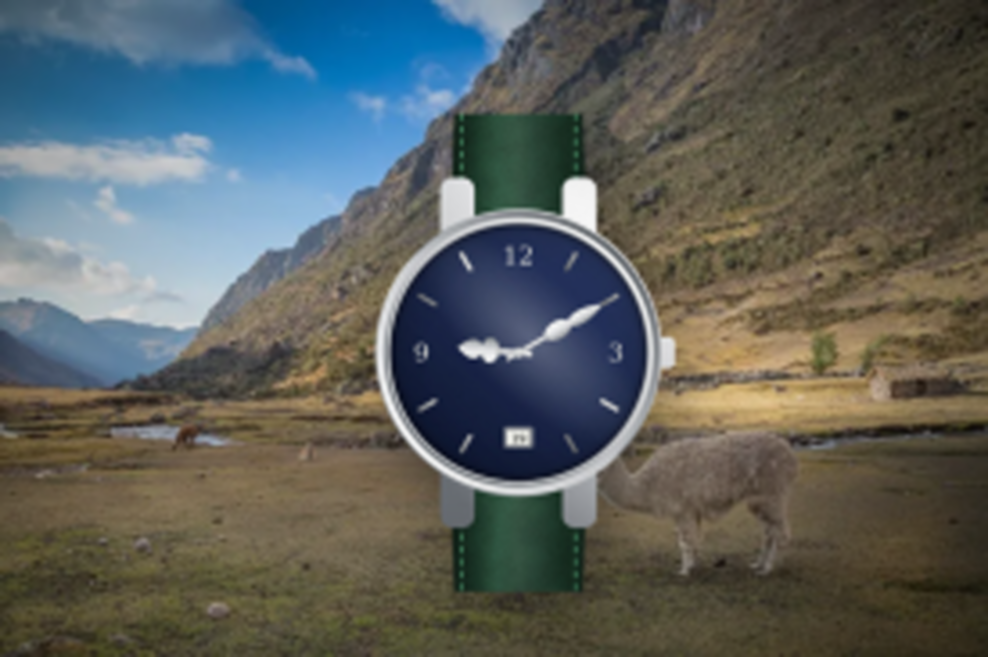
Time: {"hour": 9, "minute": 10}
